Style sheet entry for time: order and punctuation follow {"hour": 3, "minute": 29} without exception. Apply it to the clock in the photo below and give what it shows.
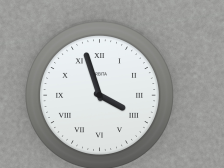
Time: {"hour": 3, "minute": 57}
